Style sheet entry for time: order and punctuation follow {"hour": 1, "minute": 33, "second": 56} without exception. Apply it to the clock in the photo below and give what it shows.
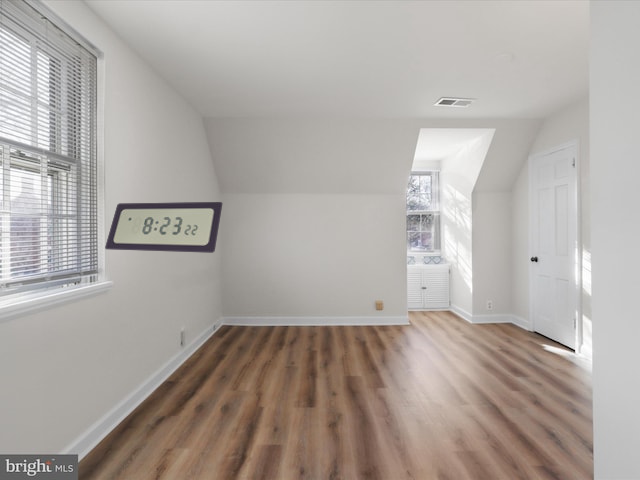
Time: {"hour": 8, "minute": 23, "second": 22}
